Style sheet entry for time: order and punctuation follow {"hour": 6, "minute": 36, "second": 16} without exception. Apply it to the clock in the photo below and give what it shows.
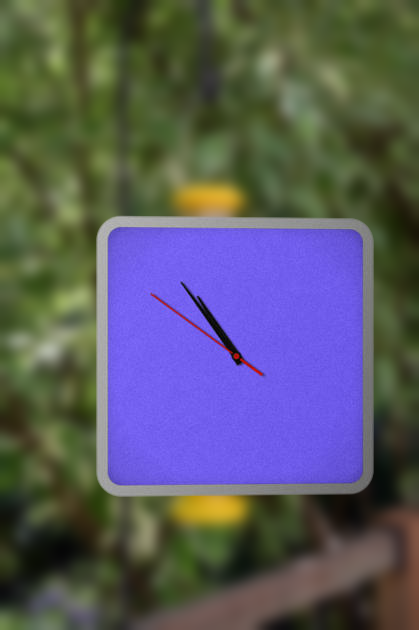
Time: {"hour": 10, "minute": 53, "second": 51}
